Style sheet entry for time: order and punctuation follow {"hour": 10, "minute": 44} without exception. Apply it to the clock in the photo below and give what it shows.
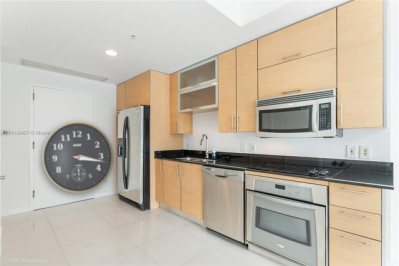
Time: {"hour": 3, "minute": 17}
